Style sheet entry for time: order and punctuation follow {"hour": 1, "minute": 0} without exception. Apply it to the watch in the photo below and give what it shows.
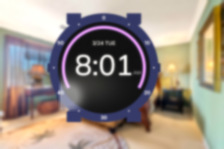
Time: {"hour": 8, "minute": 1}
